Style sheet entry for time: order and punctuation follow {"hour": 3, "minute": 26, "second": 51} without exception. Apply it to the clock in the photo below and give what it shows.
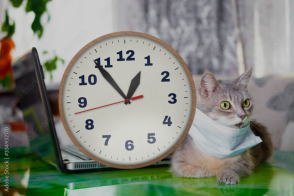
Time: {"hour": 12, "minute": 53, "second": 43}
